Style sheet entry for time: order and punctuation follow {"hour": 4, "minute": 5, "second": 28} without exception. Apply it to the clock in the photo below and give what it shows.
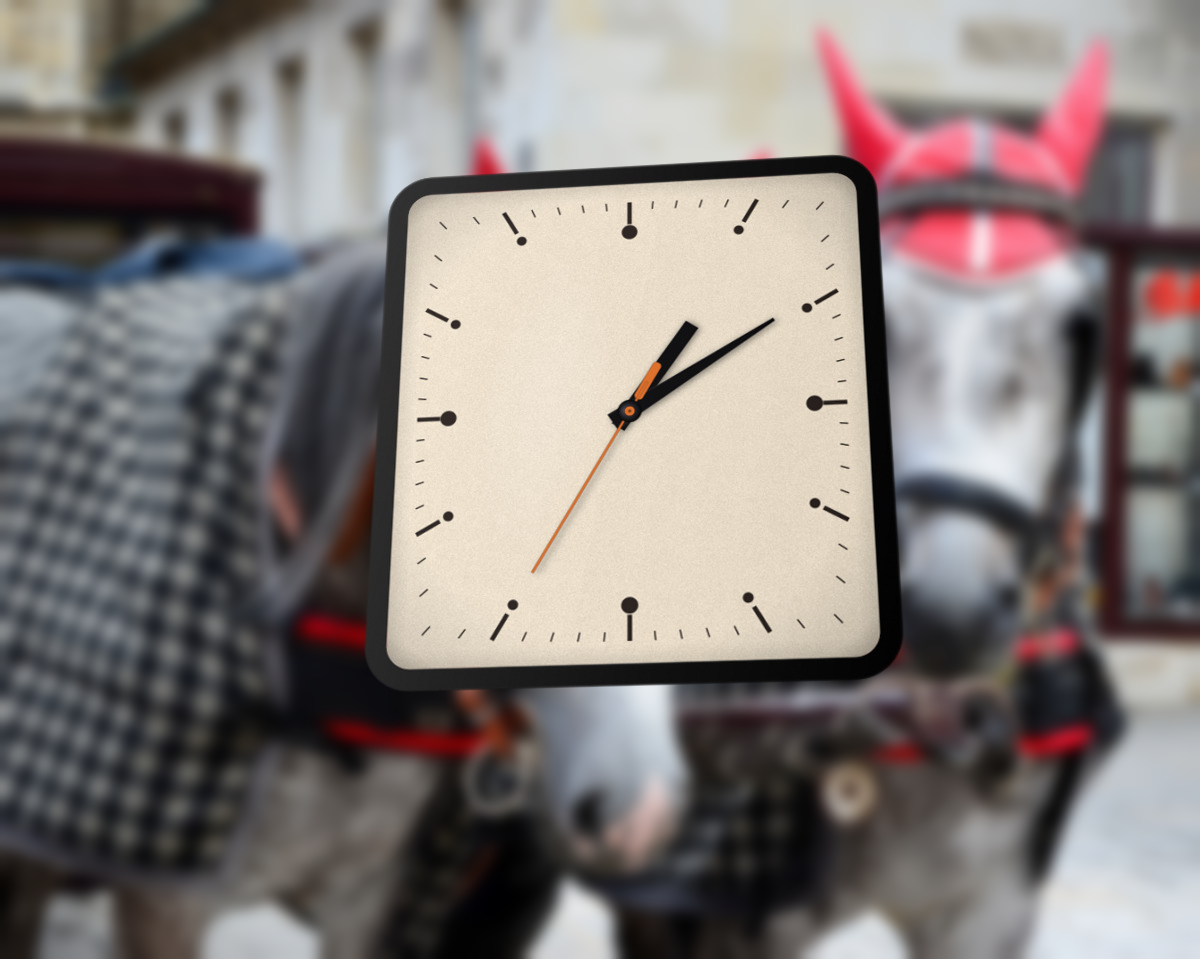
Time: {"hour": 1, "minute": 9, "second": 35}
